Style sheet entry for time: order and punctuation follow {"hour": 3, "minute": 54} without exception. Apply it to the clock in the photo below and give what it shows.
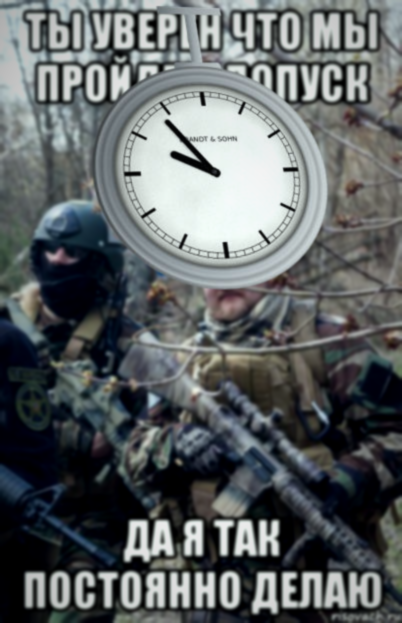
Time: {"hour": 9, "minute": 54}
